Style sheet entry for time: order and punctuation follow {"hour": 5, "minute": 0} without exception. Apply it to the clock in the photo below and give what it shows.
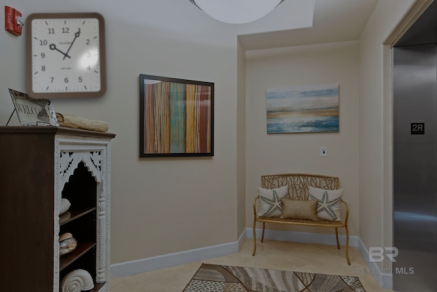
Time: {"hour": 10, "minute": 5}
